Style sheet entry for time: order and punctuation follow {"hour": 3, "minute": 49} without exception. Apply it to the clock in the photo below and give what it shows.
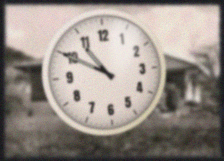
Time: {"hour": 10, "minute": 50}
